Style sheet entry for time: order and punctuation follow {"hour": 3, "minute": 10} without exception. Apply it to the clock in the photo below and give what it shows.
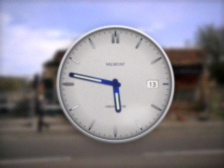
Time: {"hour": 5, "minute": 47}
